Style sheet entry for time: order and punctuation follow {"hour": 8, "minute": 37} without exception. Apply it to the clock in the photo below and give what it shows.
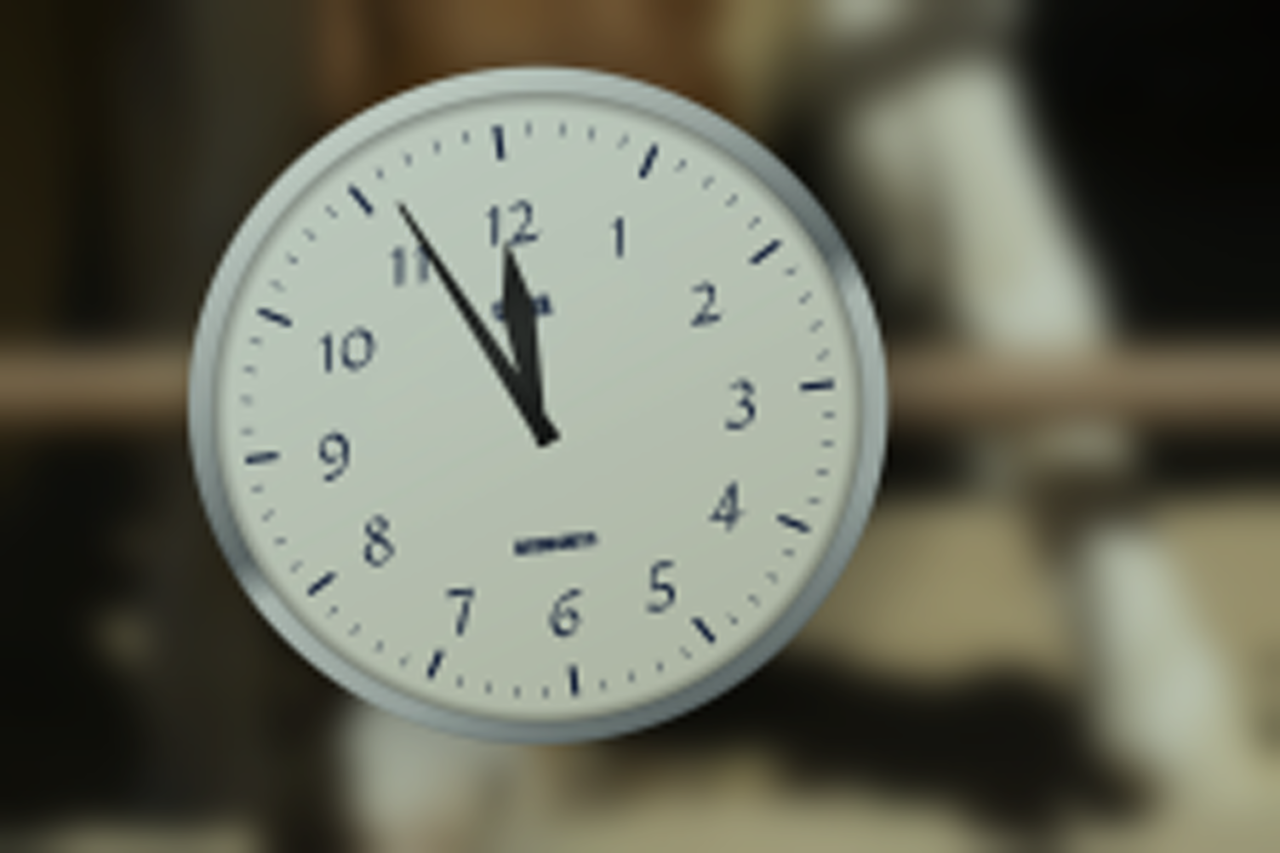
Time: {"hour": 11, "minute": 56}
